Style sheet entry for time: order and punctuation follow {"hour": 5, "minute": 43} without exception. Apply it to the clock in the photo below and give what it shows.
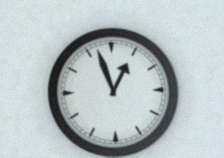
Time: {"hour": 12, "minute": 57}
